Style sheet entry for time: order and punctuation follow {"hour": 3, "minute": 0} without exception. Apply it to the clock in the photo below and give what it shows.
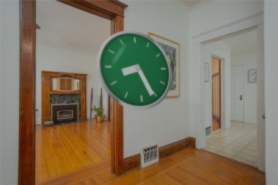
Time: {"hour": 8, "minute": 26}
